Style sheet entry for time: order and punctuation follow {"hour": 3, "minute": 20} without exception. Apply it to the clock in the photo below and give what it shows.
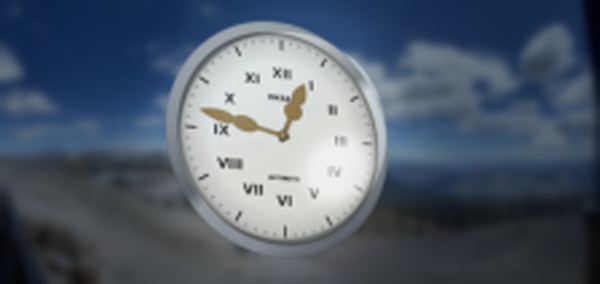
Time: {"hour": 12, "minute": 47}
